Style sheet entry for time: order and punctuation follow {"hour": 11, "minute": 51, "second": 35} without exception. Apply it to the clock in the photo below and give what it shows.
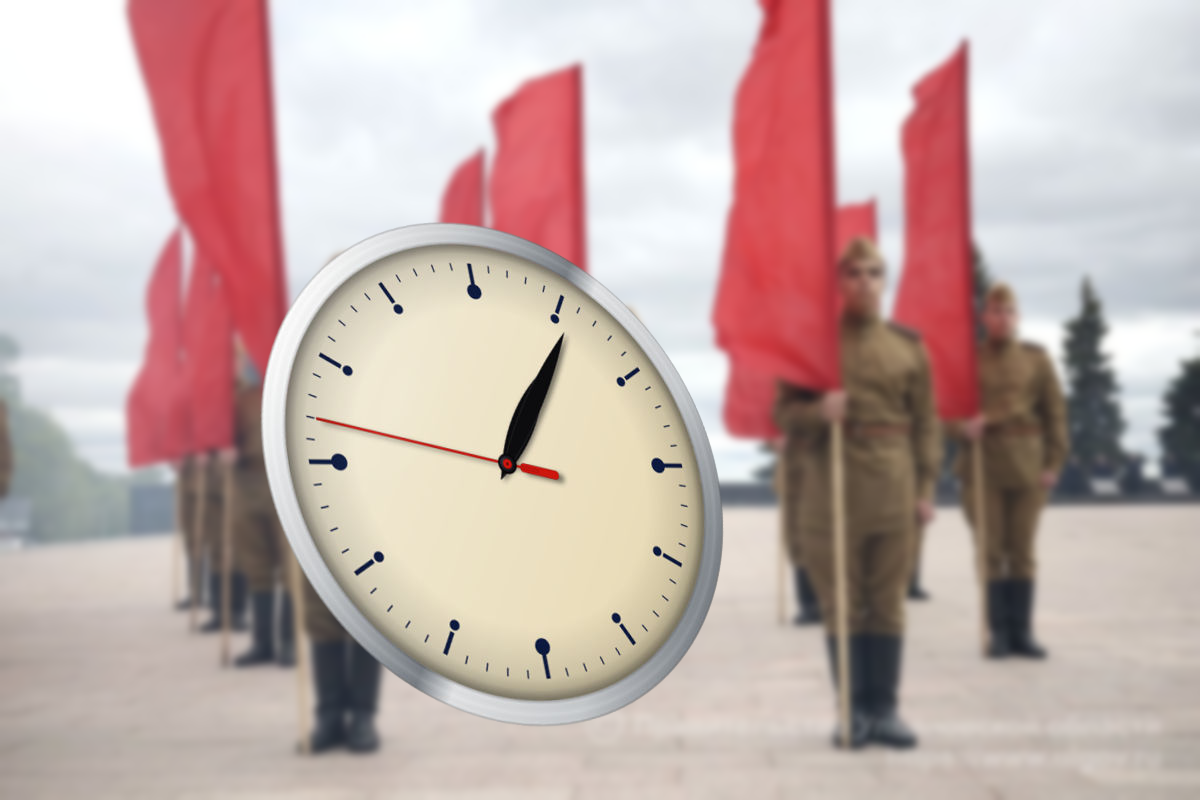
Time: {"hour": 1, "minute": 5, "second": 47}
